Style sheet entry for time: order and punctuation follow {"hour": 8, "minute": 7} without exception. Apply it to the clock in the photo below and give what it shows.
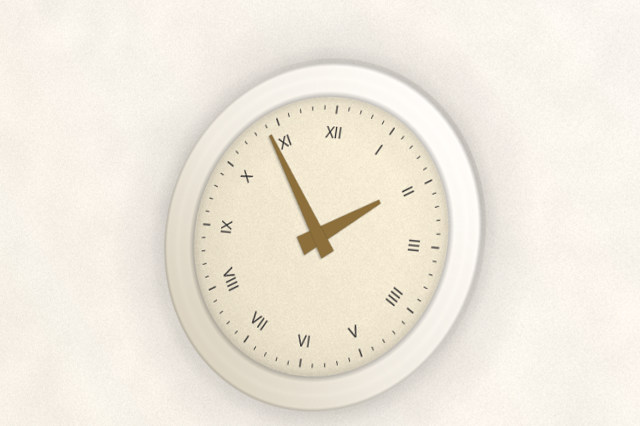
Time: {"hour": 1, "minute": 54}
